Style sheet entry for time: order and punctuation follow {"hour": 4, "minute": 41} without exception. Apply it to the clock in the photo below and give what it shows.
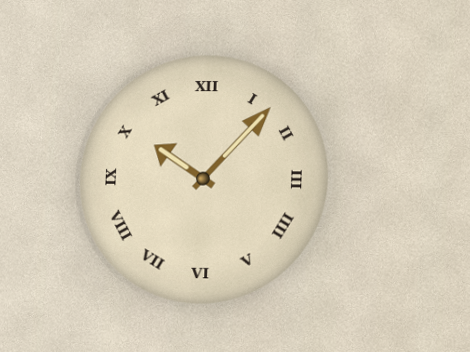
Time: {"hour": 10, "minute": 7}
